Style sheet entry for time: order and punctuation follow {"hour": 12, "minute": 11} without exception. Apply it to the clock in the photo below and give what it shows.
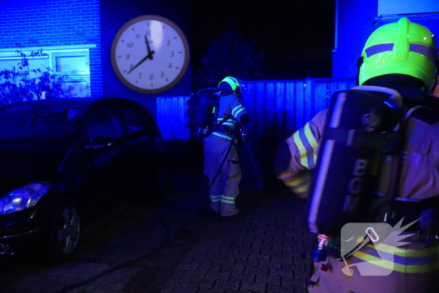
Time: {"hour": 11, "minute": 39}
